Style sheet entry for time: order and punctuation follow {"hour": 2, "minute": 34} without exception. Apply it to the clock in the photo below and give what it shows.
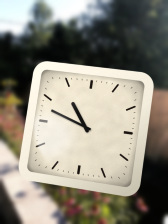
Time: {"hour": 10, "minute": 48}
